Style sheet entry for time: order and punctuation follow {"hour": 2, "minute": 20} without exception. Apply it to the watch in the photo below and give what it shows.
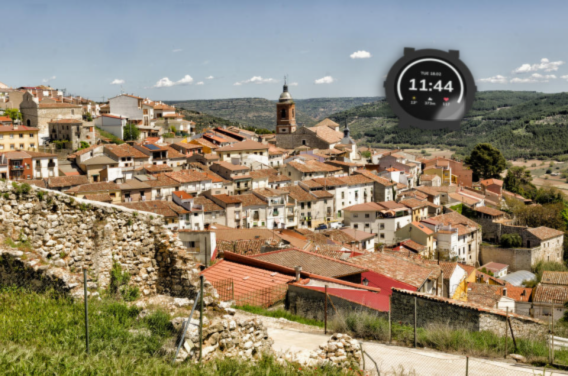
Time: {"hour": 11, "minute": 44}
